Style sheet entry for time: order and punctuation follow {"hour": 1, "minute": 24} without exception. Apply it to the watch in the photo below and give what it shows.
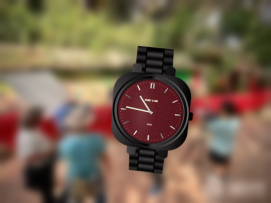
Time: {"hour": 10, "minute": 46}
